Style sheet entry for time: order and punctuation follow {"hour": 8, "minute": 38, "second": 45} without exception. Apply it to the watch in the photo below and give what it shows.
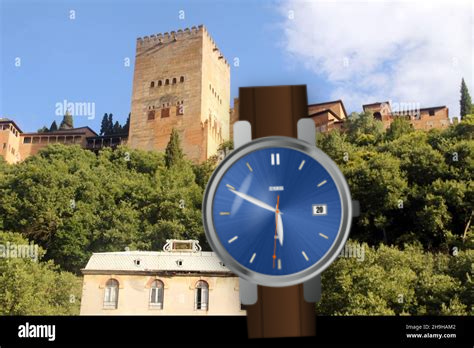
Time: {"hour": 5, "minute": 49, "second": 31}
